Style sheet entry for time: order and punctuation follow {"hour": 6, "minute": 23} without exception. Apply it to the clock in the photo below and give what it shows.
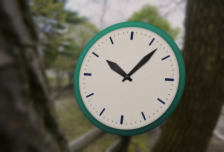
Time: {"hour": 10, "minute": 7}
